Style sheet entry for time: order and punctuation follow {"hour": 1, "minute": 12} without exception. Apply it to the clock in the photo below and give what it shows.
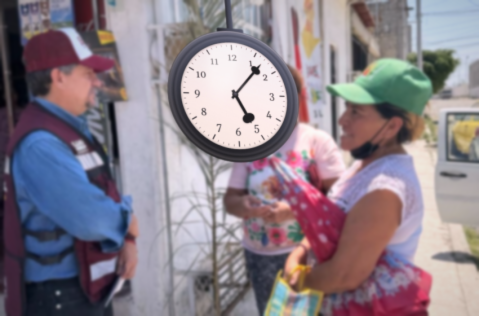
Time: {"hour": 5, "minute": 7}
